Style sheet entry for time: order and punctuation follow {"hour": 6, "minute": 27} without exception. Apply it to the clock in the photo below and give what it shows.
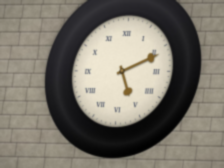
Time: {"hour": 5, "minute": 11}
